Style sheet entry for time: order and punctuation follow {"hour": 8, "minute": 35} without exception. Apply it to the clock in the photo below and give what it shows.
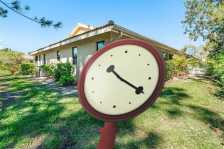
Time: {"hour": 10, "minute": 20}
